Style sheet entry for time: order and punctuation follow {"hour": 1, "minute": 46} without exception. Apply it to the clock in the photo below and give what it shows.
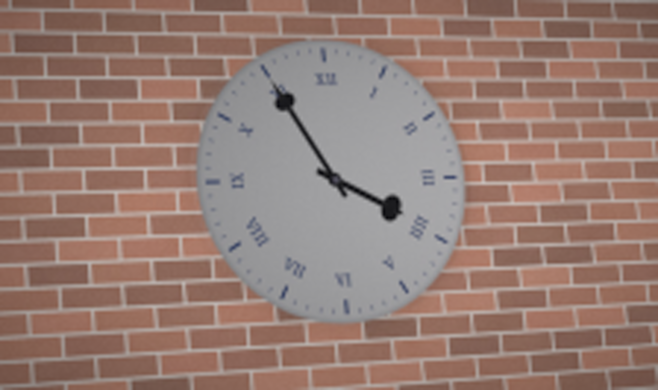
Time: {"hour": 3, "minute": 55}
